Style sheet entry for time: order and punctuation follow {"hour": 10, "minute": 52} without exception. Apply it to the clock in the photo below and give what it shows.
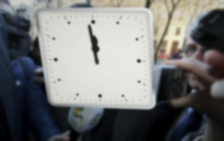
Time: {"hour": 11, "minute": 59}
